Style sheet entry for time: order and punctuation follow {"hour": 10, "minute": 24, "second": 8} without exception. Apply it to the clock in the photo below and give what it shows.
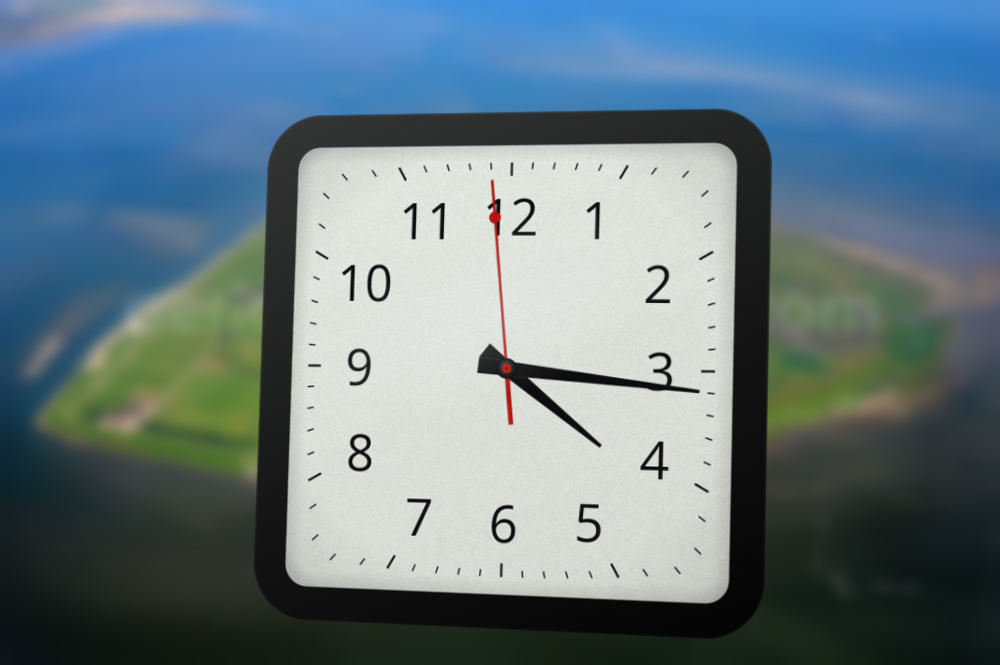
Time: {"hour": 4, "minute": 15, "second": 59}
